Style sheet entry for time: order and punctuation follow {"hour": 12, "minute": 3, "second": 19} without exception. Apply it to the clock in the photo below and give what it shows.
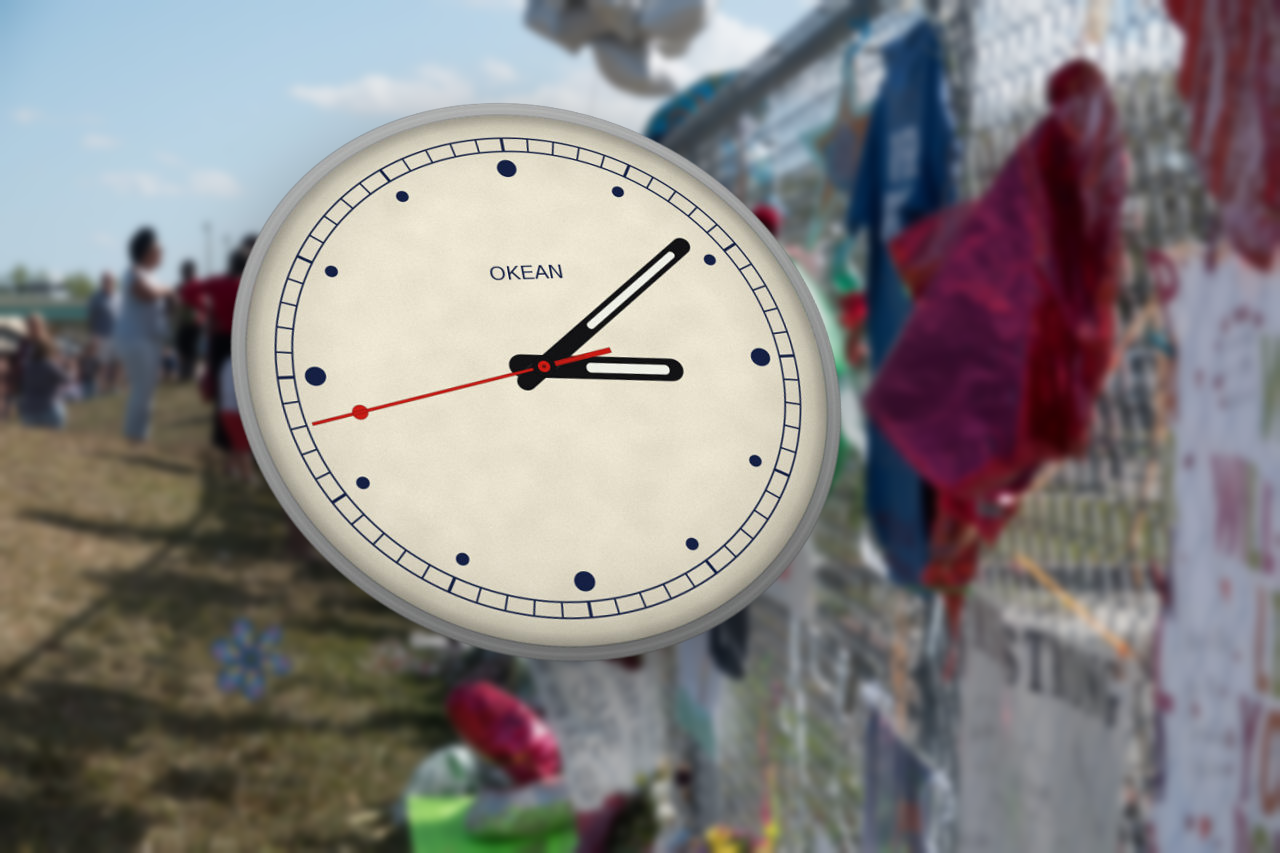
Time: {"hour": 3, "minute": 8, "second": 43}
